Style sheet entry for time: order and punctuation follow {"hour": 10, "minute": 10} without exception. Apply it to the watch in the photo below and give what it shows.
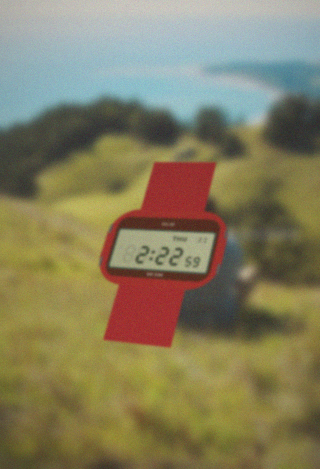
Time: {"hour": 2, "minute": 22}
